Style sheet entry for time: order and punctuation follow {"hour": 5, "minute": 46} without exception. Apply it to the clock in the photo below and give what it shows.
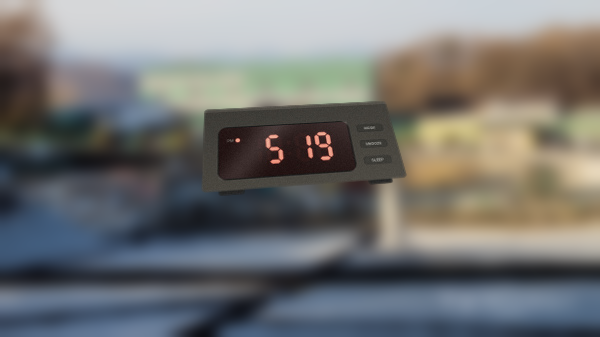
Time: {"hour": 5, "minute": 19}
